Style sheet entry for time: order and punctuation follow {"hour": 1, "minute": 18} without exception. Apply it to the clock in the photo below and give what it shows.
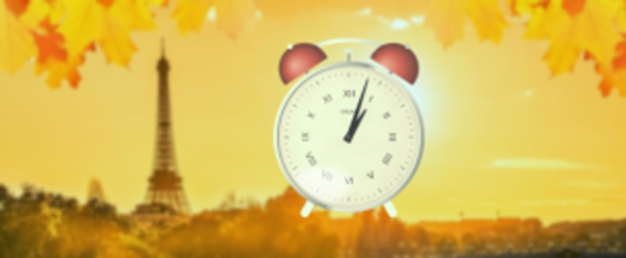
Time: {"hour": 1, "minute": 3}
